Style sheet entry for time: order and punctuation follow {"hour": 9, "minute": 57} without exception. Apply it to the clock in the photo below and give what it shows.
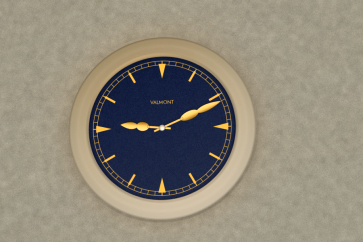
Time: {"hour": 9, "minute": 11}
